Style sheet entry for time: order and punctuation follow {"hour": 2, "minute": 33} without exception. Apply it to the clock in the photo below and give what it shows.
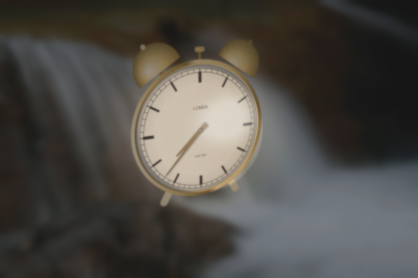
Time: {"hour": 7, "minute": 37}
